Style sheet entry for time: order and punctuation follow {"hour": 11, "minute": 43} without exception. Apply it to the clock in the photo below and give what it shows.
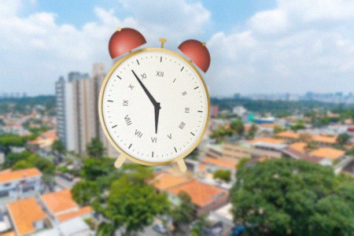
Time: {"hour": 5, "minute": 53}
